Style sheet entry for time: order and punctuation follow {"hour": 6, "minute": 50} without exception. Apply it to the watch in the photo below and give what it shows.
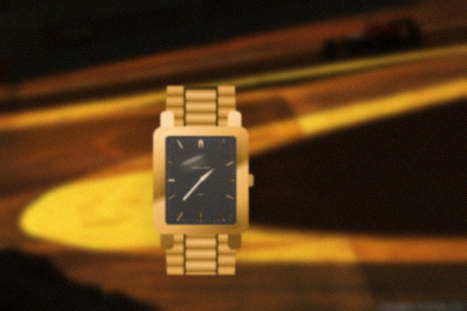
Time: {"hour": 1, "minute": 37}
